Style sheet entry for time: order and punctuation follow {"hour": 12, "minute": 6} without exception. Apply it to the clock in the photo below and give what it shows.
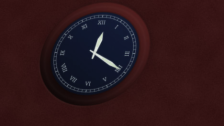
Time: {"hour": 12, "minute": 20}
